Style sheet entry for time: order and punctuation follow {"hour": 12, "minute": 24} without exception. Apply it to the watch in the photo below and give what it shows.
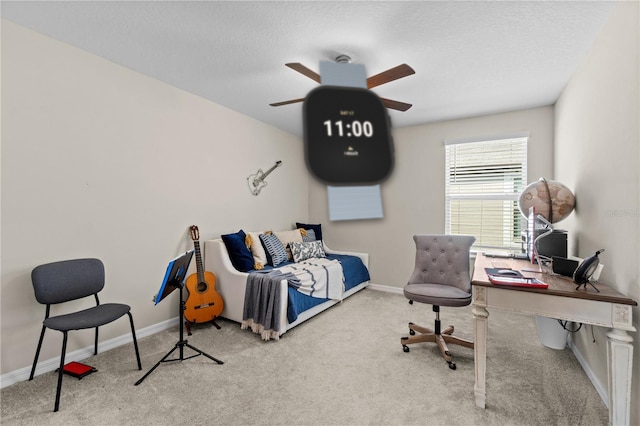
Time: {"hour": 11, "minute": 0}
